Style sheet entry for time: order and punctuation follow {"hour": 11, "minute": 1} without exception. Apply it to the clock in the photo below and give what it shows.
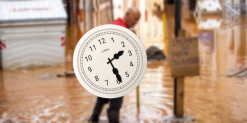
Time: {"hour": 2, "minute": 29}
